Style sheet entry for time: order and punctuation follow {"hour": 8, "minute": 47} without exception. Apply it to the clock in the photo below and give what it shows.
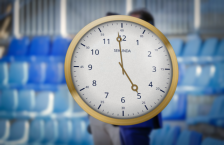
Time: {"hour": 4, "minute": 59}
